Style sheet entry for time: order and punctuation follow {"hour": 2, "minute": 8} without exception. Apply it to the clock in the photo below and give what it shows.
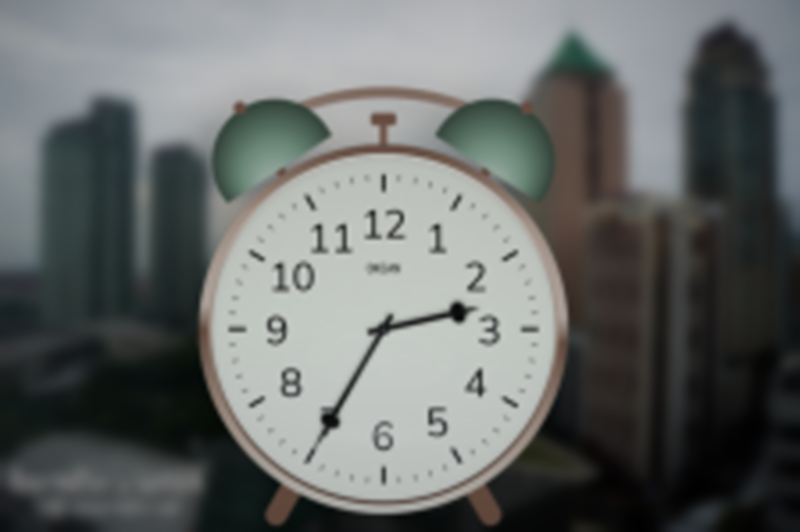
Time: {"hour": 2, "minute": 35}
